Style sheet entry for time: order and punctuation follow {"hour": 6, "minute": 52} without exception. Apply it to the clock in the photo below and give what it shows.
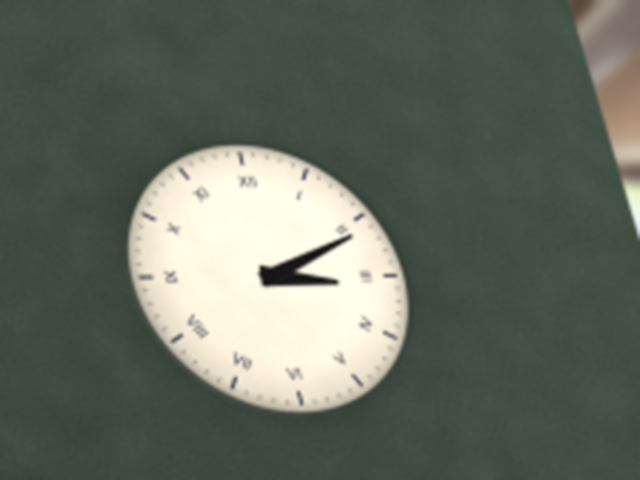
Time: {"hour": 3, "minute": 11}
